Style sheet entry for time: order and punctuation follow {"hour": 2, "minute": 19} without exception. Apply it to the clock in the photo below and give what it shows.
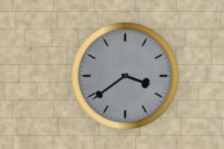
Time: {"hour": 3, "minute": 39}
